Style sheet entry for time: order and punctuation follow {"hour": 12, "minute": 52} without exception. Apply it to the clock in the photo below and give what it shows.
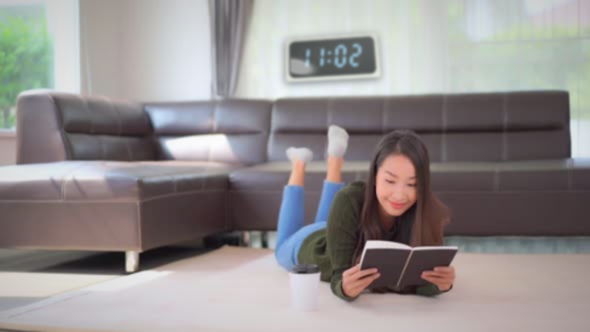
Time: {"hour": 11, "minute": 2}
